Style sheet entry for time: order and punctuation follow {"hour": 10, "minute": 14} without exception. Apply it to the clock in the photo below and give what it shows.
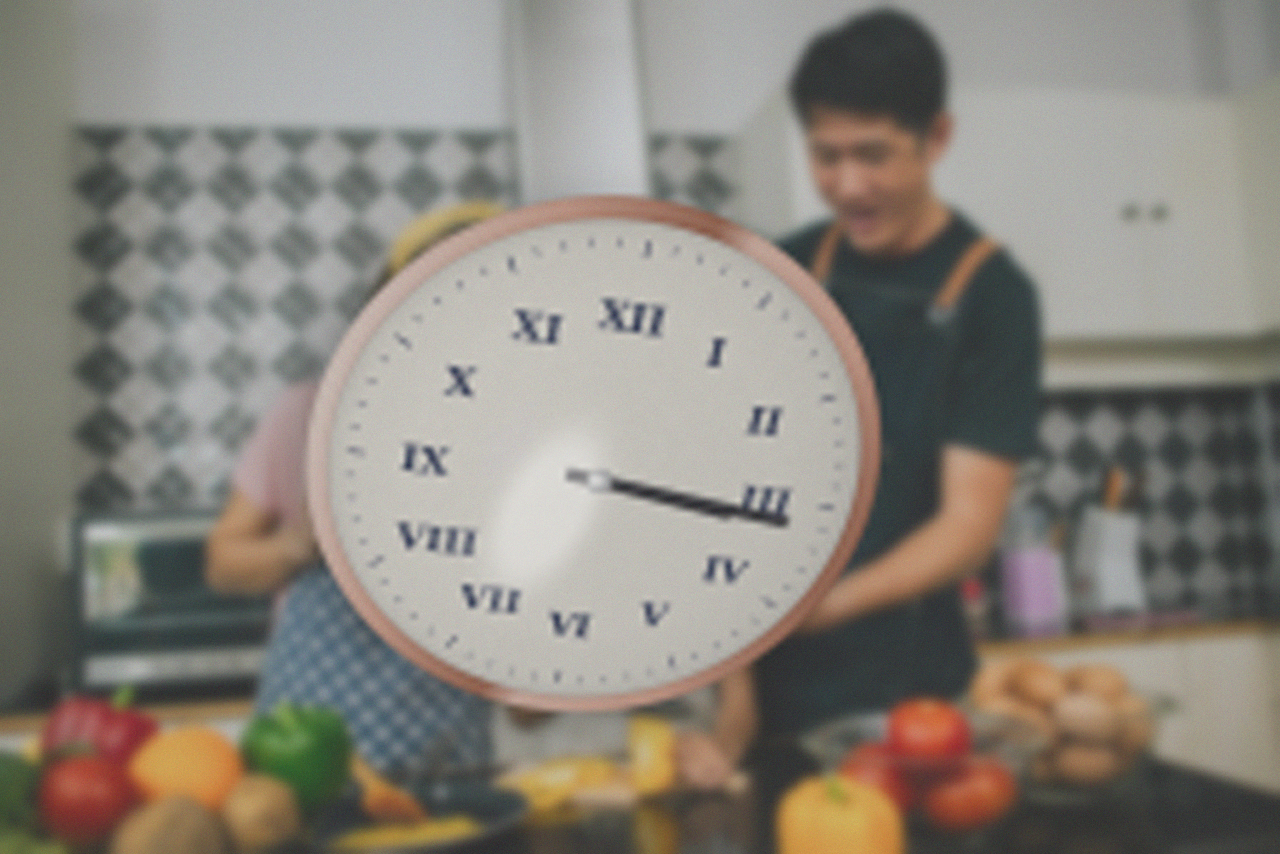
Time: {"hour": 3, "minute": 16}
